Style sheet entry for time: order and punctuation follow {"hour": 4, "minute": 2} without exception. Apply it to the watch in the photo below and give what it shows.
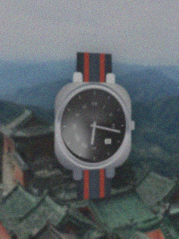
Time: {"hour": 6, "minute": 17}
